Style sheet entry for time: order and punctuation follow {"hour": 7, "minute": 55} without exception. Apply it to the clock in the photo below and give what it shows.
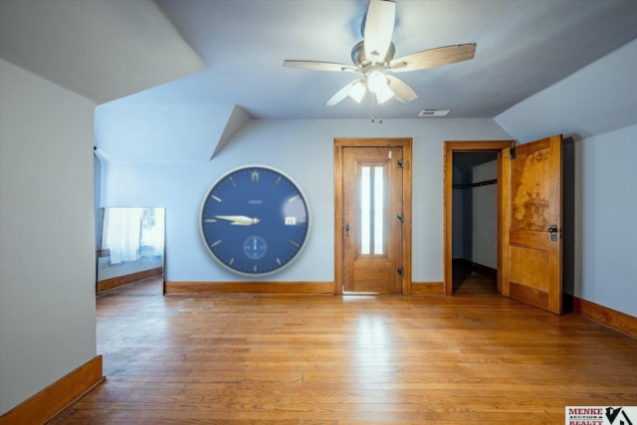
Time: {"hour": 8, "minute": 46}
